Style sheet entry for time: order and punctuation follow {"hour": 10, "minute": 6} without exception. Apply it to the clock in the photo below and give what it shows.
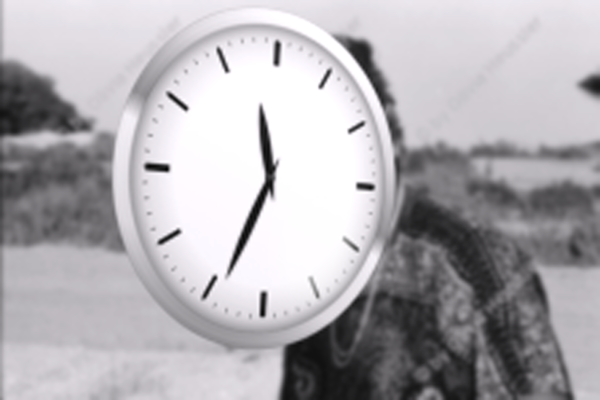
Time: {"hour": 11, "minute": 34}
